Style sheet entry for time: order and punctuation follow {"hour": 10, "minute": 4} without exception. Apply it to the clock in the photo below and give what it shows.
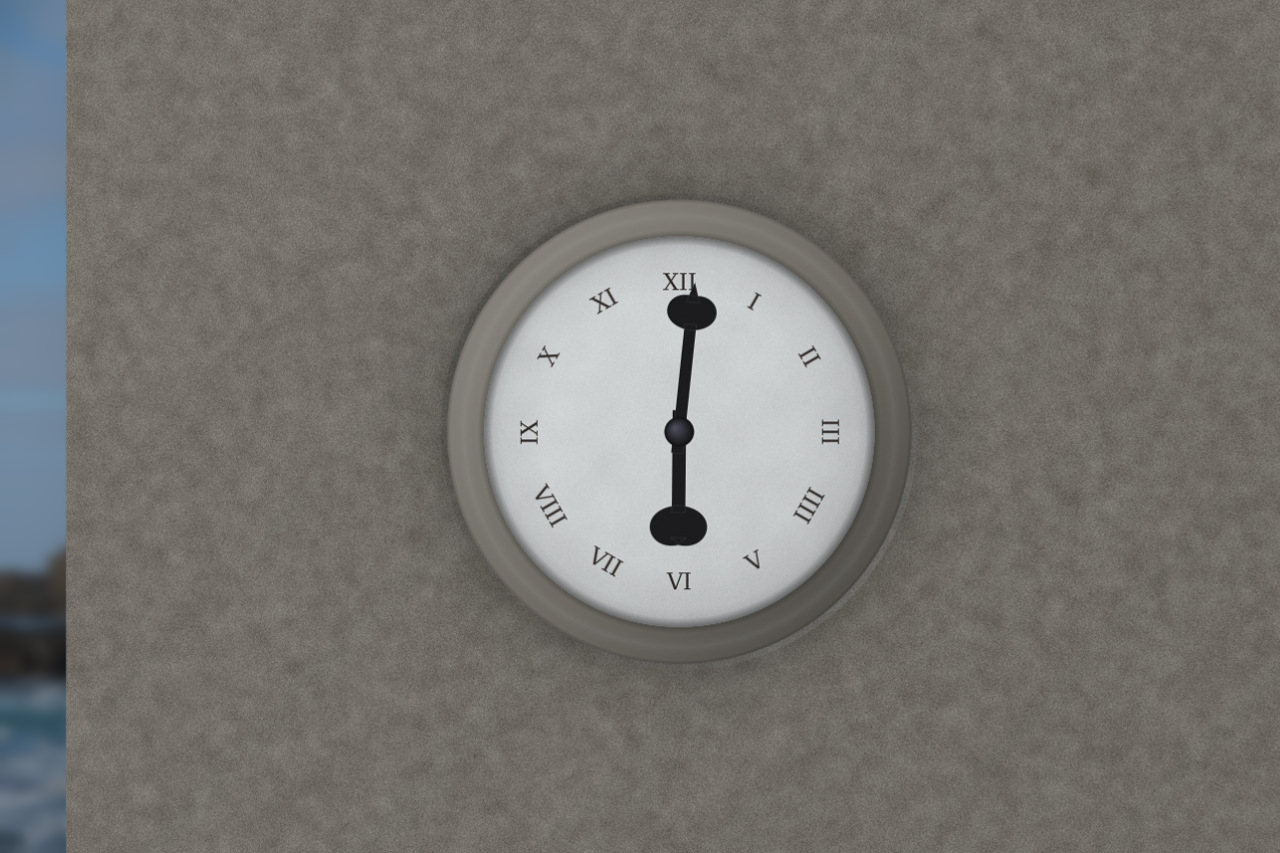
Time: {"hour": 6, "minute": 1}
